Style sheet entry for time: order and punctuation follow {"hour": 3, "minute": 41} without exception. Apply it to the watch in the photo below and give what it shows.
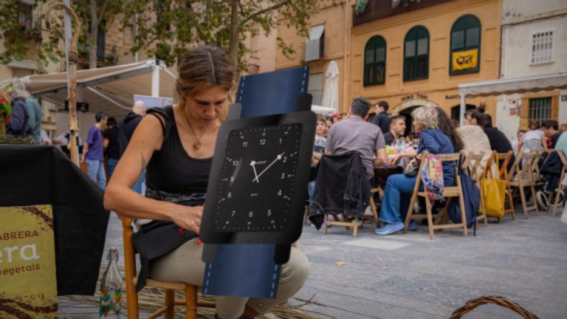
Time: {"hour": 11, "minute": 8}
